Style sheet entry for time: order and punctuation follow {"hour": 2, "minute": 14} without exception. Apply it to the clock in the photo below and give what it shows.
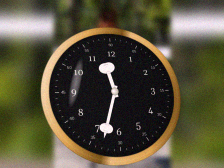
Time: {"hour": 11, "minute": 33}
